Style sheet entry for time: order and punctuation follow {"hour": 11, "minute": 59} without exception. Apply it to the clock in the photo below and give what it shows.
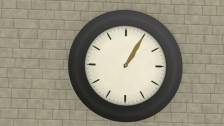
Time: {"hour": 1, "minute": 5}
